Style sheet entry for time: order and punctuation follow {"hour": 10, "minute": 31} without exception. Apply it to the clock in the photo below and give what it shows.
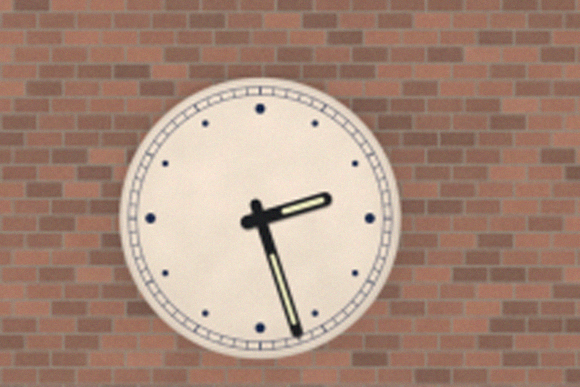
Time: {"hour": 2, "minute": 27}
